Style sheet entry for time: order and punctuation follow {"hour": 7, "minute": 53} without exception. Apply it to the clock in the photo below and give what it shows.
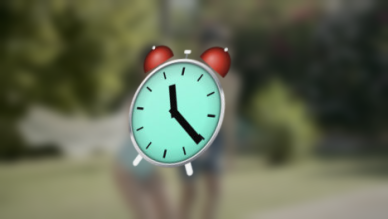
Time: {"hour": 11, "minute": 21}
